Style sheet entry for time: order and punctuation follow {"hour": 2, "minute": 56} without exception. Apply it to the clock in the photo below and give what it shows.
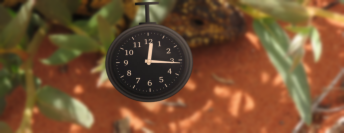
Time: {"hour": 12, "minute": 16}
